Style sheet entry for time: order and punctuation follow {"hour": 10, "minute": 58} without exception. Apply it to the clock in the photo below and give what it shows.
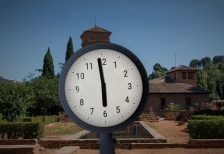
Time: {"hour": 5, "minute": 59}
